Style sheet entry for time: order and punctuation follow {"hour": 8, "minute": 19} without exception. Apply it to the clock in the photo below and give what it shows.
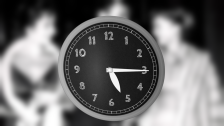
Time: {"hour": 5, "minute": 15}
